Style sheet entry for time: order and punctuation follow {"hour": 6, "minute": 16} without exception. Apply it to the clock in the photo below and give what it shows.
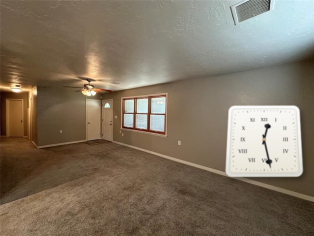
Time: {"hour": 12, "minute": 28}
